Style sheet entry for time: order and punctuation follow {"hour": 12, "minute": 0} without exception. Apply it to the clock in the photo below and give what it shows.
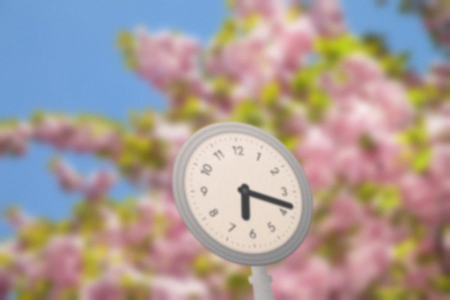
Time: {"hour": 6, "minute": 18}
